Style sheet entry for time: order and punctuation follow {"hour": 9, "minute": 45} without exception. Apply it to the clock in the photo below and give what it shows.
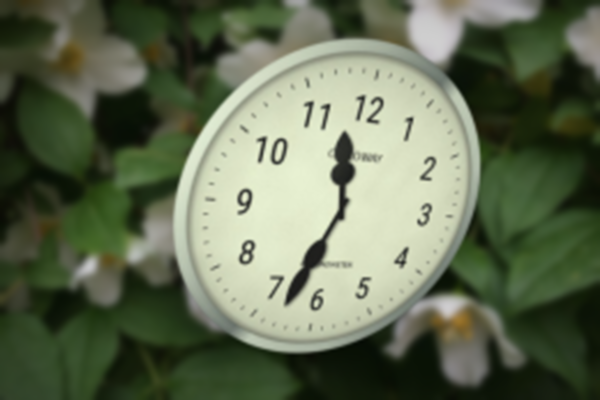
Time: {"hour": 11, "minute": 33}
